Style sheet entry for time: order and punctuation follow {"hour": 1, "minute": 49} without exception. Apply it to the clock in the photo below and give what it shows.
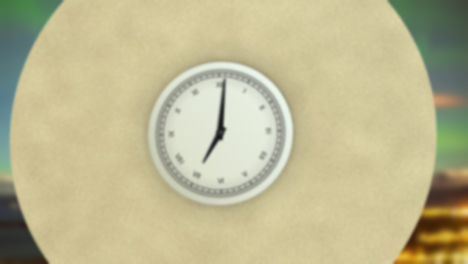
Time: {"hour": 7, "minute": 1}
